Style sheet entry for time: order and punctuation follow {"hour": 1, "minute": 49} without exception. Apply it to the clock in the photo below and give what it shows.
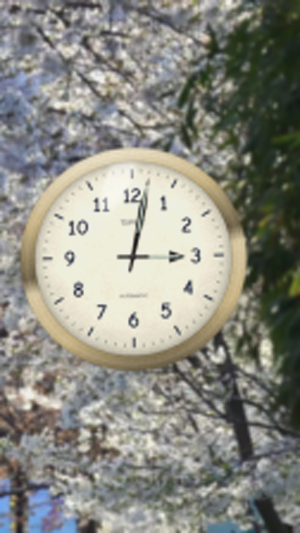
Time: {"hour": 3, "minute": 2}
